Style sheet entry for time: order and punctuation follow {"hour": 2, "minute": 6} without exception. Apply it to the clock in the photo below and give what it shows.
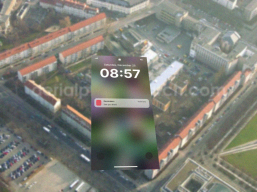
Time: {"hour": 8, "minute": 57}
